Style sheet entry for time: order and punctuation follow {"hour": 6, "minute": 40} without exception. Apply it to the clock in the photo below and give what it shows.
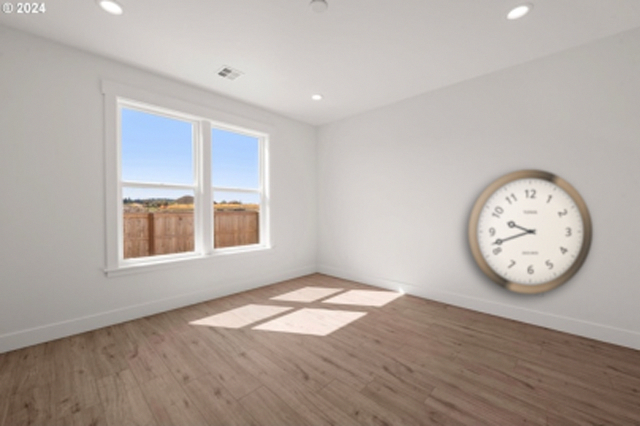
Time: {"hour": 9, "minute": 42}
